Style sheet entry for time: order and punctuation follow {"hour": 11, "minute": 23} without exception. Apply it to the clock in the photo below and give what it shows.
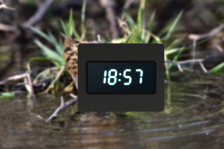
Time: {"hour": 18, "minute": 57}
